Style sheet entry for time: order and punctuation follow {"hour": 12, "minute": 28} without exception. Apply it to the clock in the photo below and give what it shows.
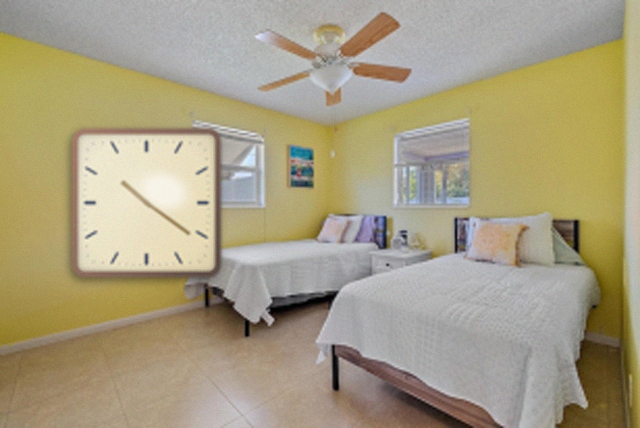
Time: {"hour": 10, "minute": 21}
